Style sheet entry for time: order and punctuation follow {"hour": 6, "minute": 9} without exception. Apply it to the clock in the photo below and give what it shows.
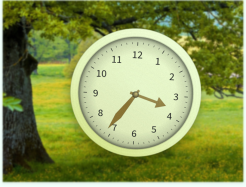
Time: {"hour": 3, "minute": 36}
